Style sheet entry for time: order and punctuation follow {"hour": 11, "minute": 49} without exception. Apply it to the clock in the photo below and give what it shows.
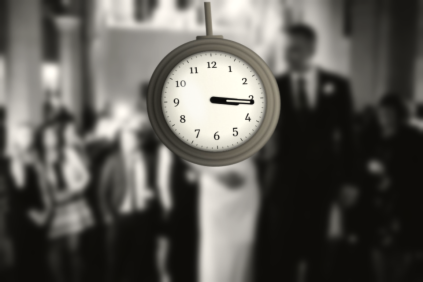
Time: {"hour": 3, "minute": 16}
